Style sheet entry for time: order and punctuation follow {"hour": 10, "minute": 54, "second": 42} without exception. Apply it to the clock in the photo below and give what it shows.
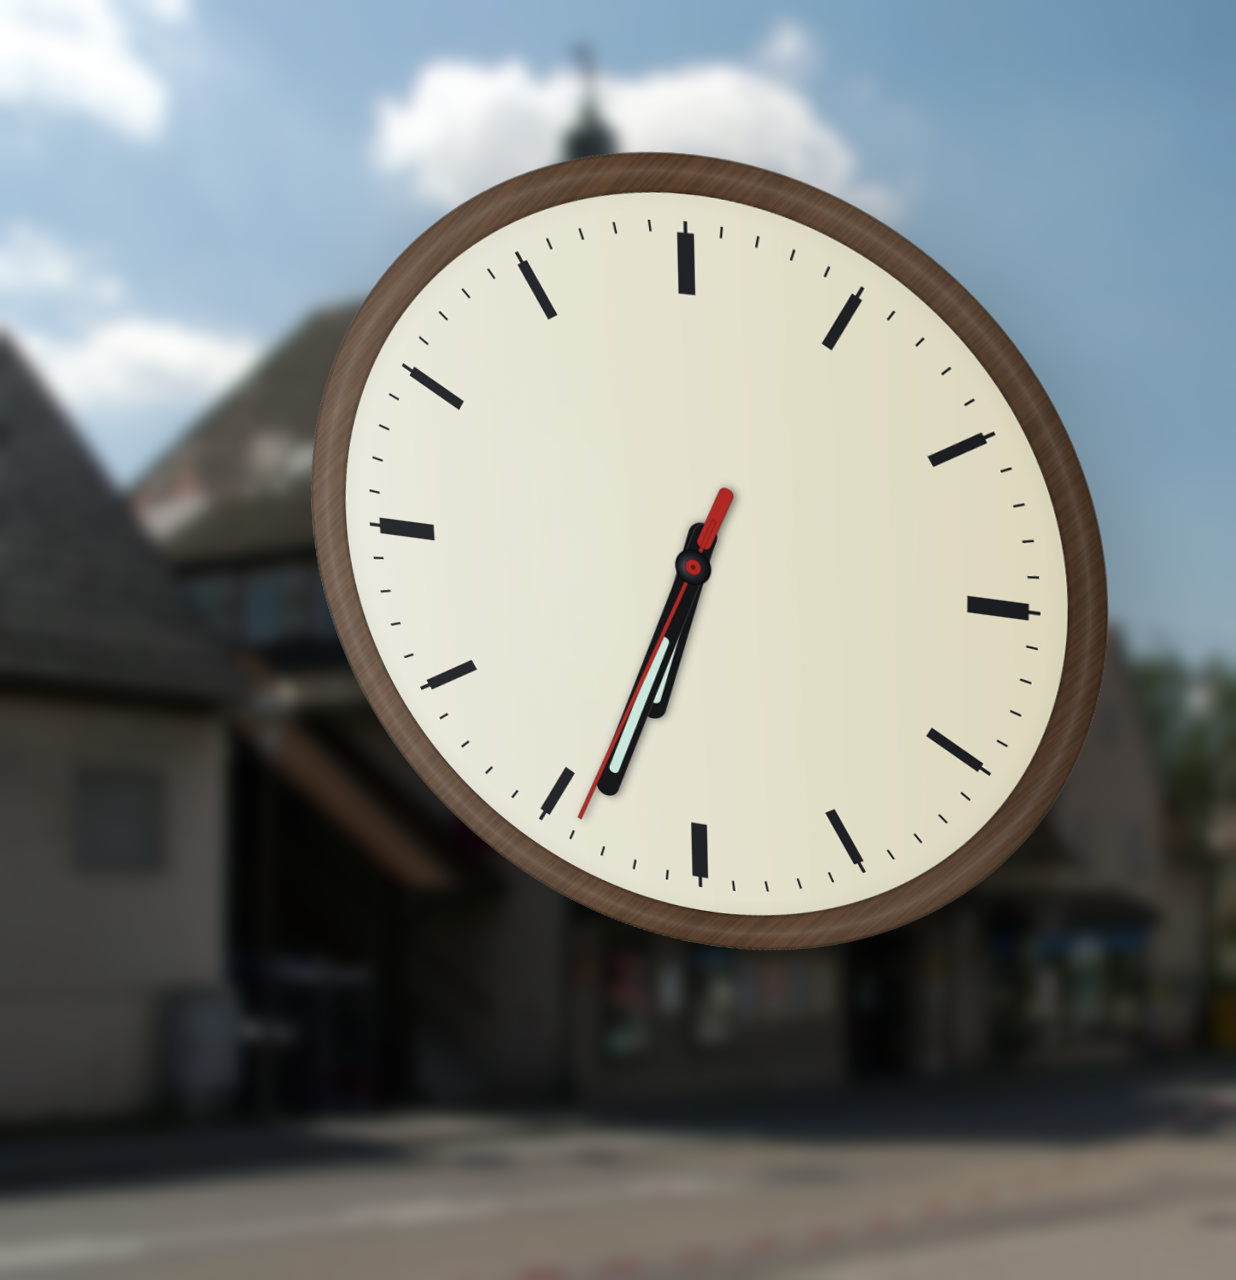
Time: {"hour": 6, "minute": 33, "second": 34}
